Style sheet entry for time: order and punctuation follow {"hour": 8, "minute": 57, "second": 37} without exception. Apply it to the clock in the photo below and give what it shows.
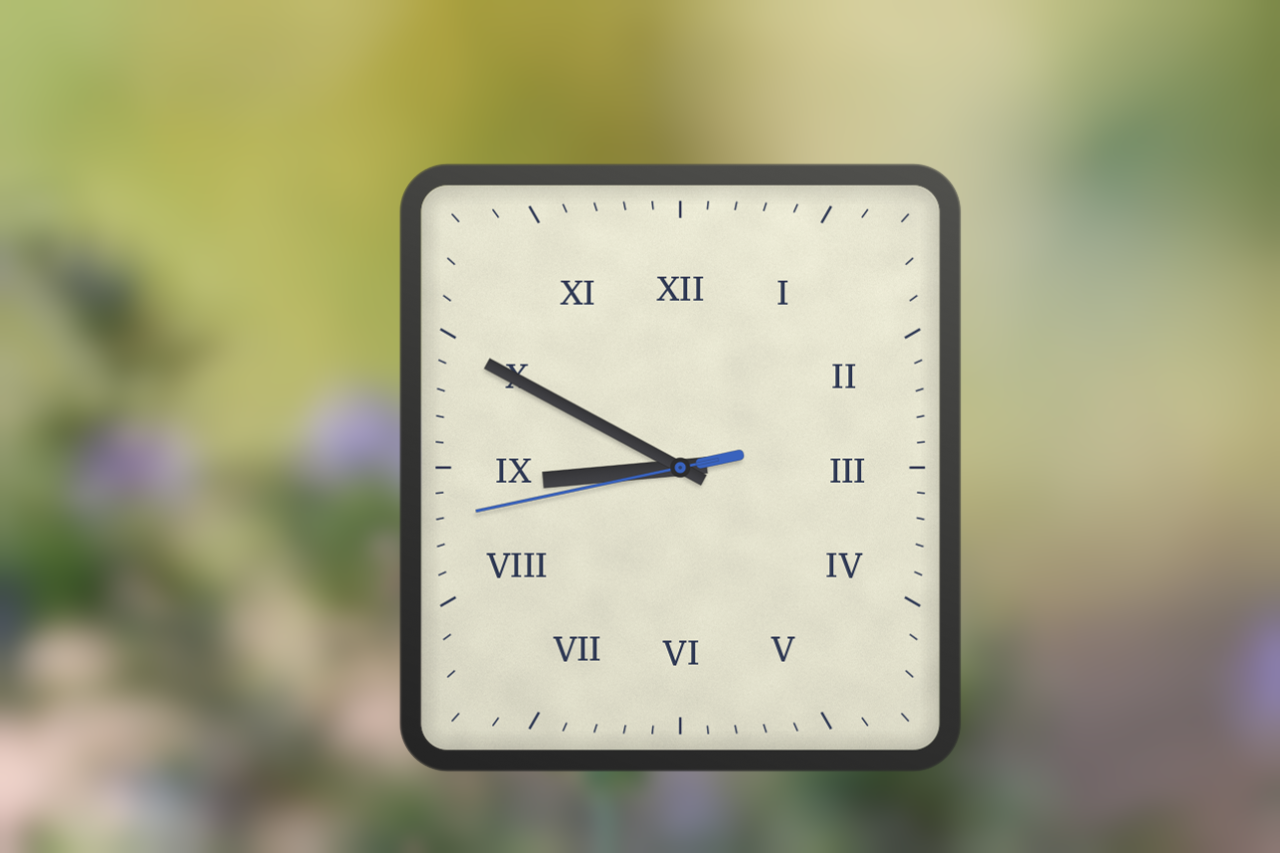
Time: {"hour": 8, "minute": 49, "second": 43}
